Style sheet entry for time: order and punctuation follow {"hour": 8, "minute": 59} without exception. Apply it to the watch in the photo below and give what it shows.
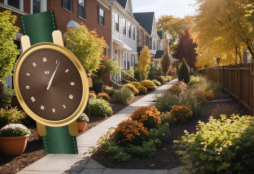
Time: {"hour": 1, "minute": 6}
